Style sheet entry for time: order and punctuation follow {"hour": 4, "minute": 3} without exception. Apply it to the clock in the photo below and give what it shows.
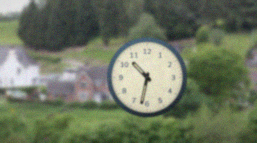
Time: {"hour": 10, "minute": 32}
